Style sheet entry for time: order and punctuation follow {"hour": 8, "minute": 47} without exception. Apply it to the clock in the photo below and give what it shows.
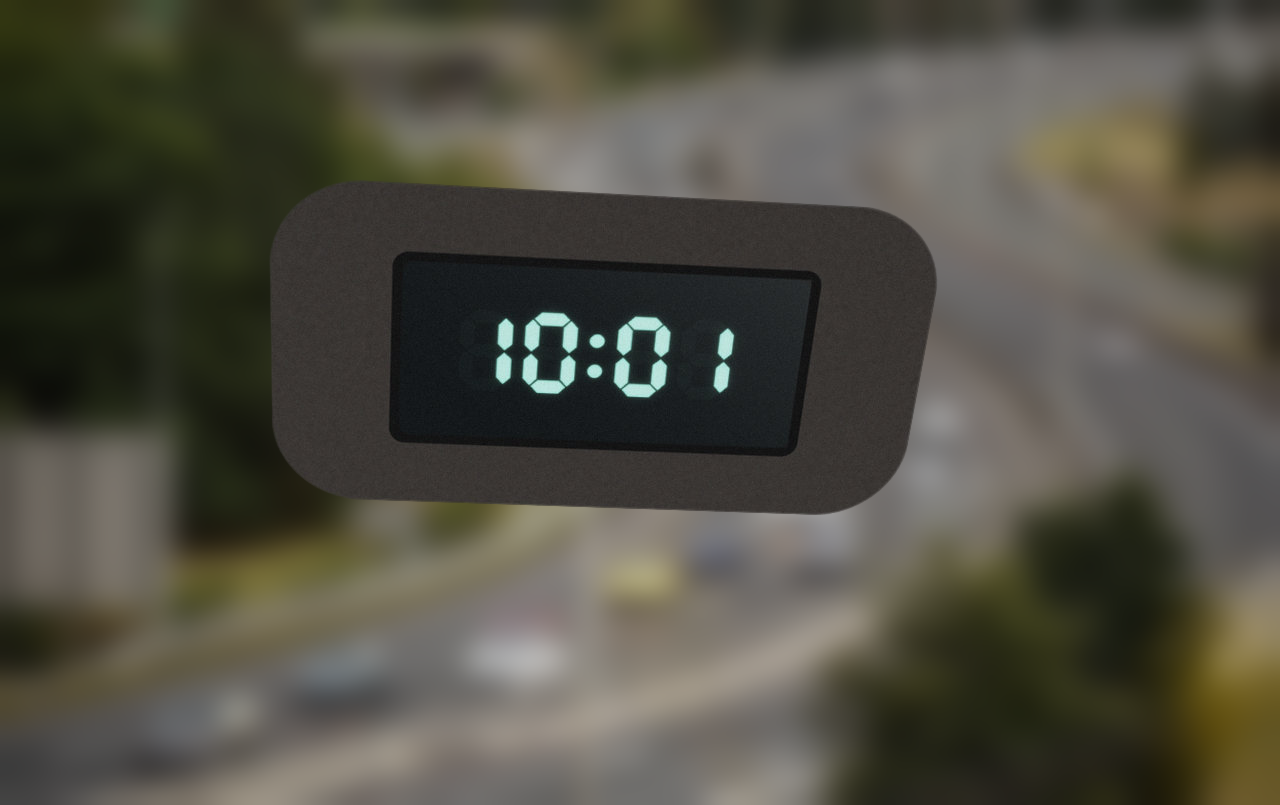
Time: {"hour": 10, "minute": 1}
